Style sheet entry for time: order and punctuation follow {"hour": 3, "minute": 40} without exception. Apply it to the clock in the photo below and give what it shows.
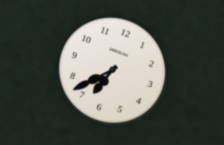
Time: {"hour": 6, "minute": 37}
